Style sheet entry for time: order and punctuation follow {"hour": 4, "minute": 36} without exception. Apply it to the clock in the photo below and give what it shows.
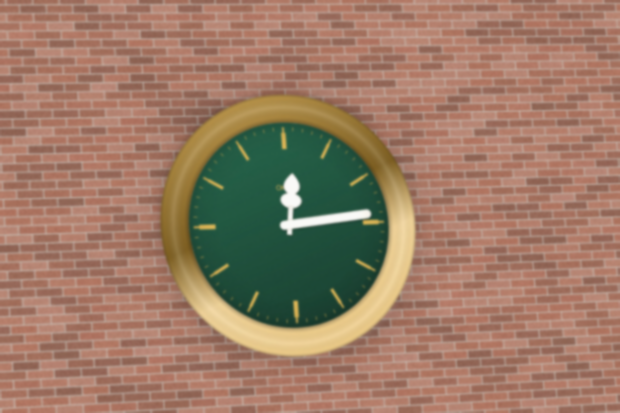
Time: {"hour": 12, "minute": 14}
